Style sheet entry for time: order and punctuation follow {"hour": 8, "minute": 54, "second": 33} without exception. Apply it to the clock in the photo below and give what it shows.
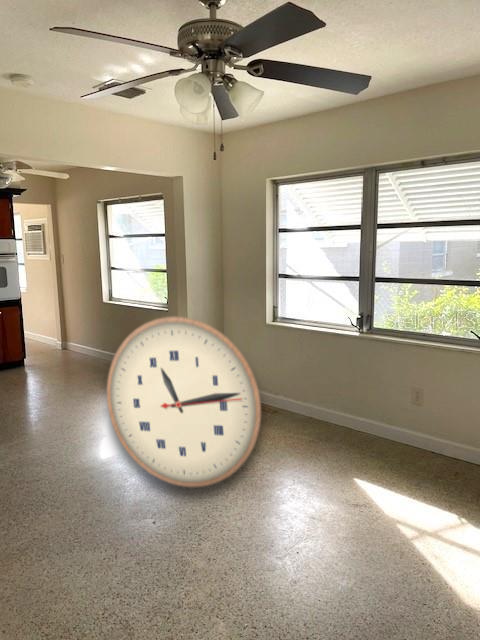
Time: {"hour": 11, "minute": 13, "second": 14}
